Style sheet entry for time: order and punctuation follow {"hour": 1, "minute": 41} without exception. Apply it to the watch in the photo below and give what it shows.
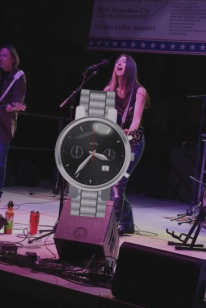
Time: {"hour": 3, "minute": 36}
